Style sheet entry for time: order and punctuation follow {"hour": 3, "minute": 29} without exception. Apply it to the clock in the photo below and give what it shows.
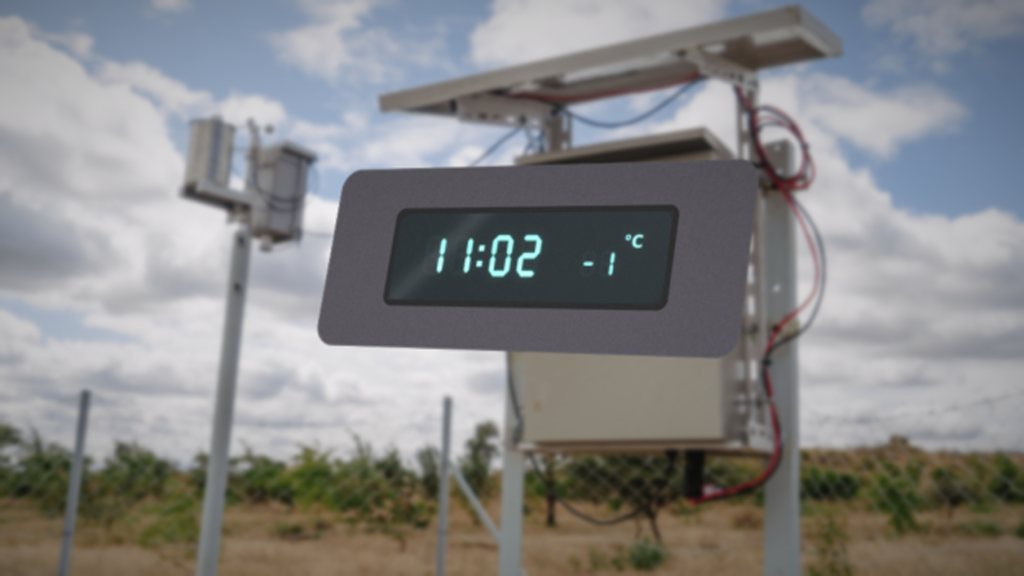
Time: {"hour": 11, "minute": 2}
